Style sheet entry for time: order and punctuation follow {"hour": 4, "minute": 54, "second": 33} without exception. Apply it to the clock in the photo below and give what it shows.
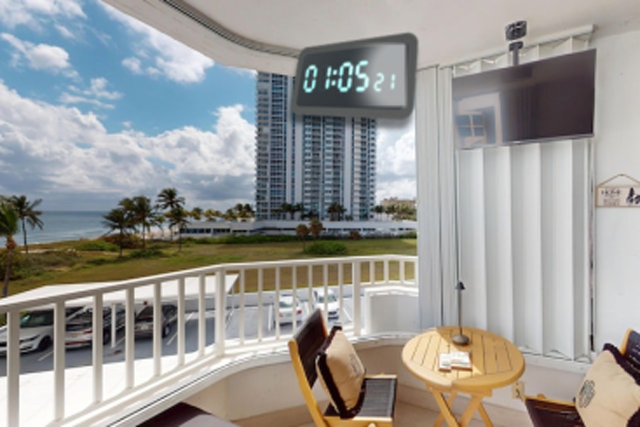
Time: {"hour": 1, "minute": 5, "second": 21}
